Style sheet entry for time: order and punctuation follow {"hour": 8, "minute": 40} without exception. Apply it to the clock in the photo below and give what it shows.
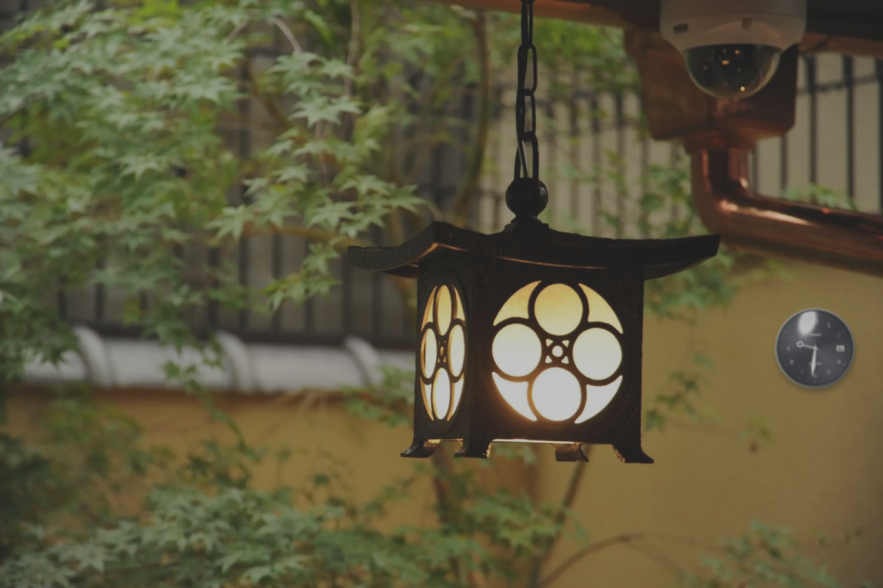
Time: {"hour": 9, "minute": 31}
